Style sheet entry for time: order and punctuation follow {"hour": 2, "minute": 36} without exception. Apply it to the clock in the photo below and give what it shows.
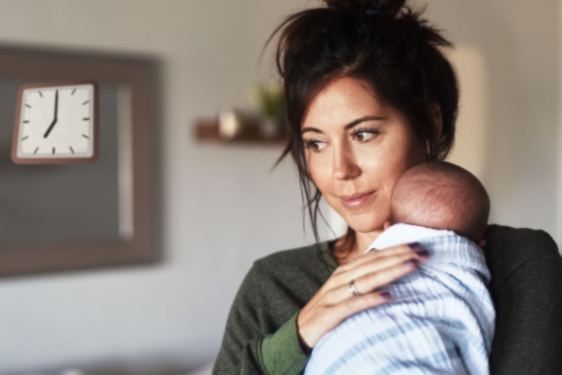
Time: {"hour": 7, "minute": 0}
